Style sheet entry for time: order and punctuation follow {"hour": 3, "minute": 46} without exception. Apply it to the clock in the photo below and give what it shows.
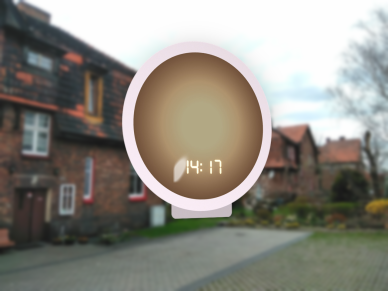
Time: {"hour": 14, "minute": 17}
